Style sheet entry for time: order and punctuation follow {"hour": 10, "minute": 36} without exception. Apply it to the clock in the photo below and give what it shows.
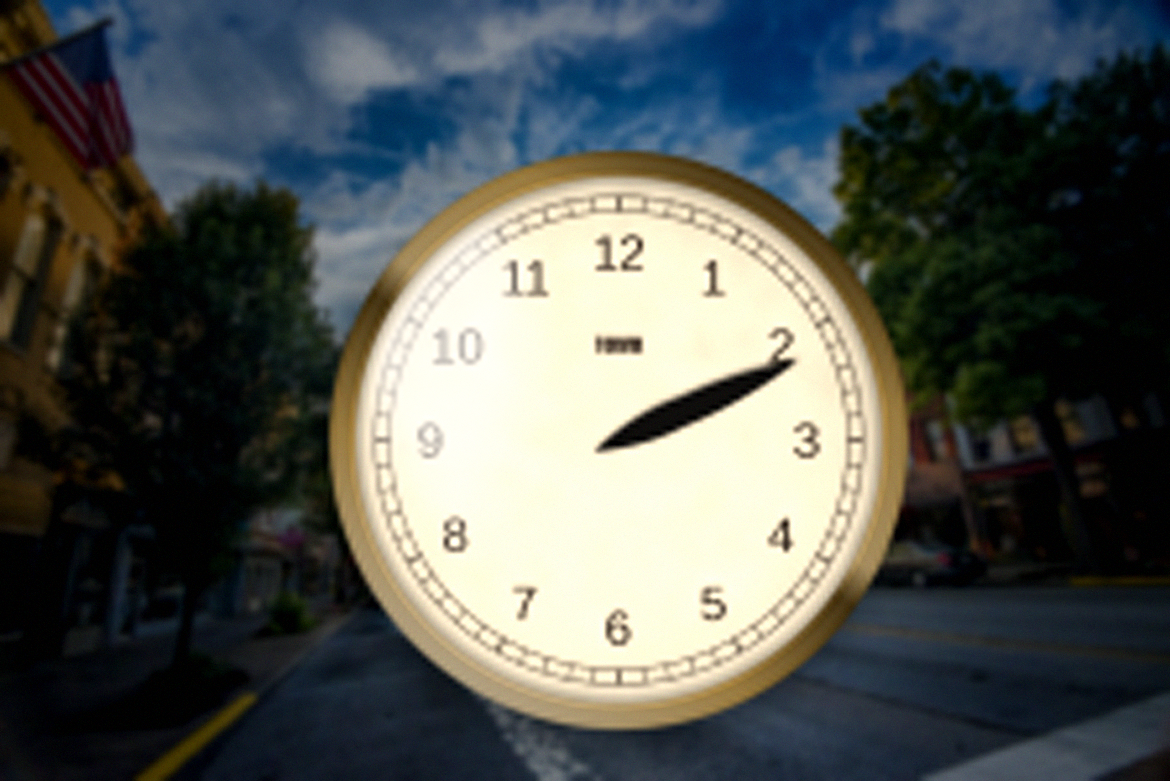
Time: {"hour": 2, "minute": 11}
